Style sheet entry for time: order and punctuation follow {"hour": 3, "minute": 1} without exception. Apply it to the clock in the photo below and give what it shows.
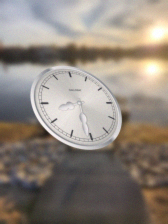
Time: {"hour": 8, "minute": 31}
